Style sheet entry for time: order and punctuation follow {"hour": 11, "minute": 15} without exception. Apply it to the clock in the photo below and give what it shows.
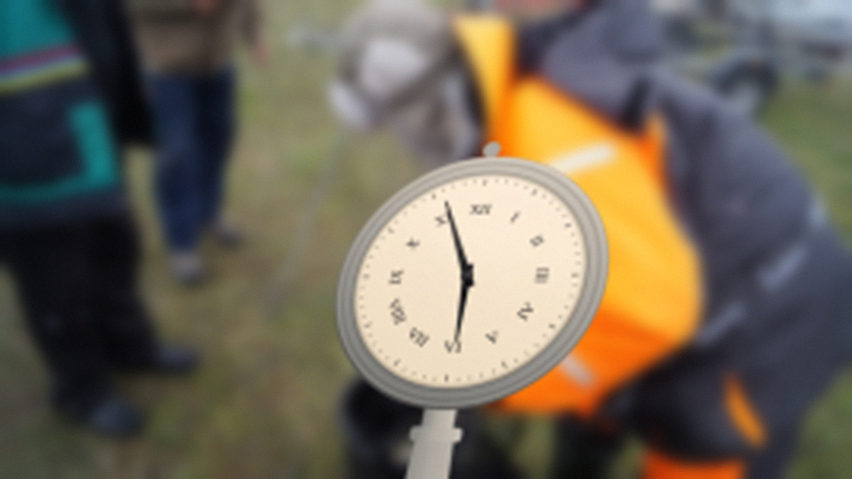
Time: {"hour": 5, "minute": 56}
